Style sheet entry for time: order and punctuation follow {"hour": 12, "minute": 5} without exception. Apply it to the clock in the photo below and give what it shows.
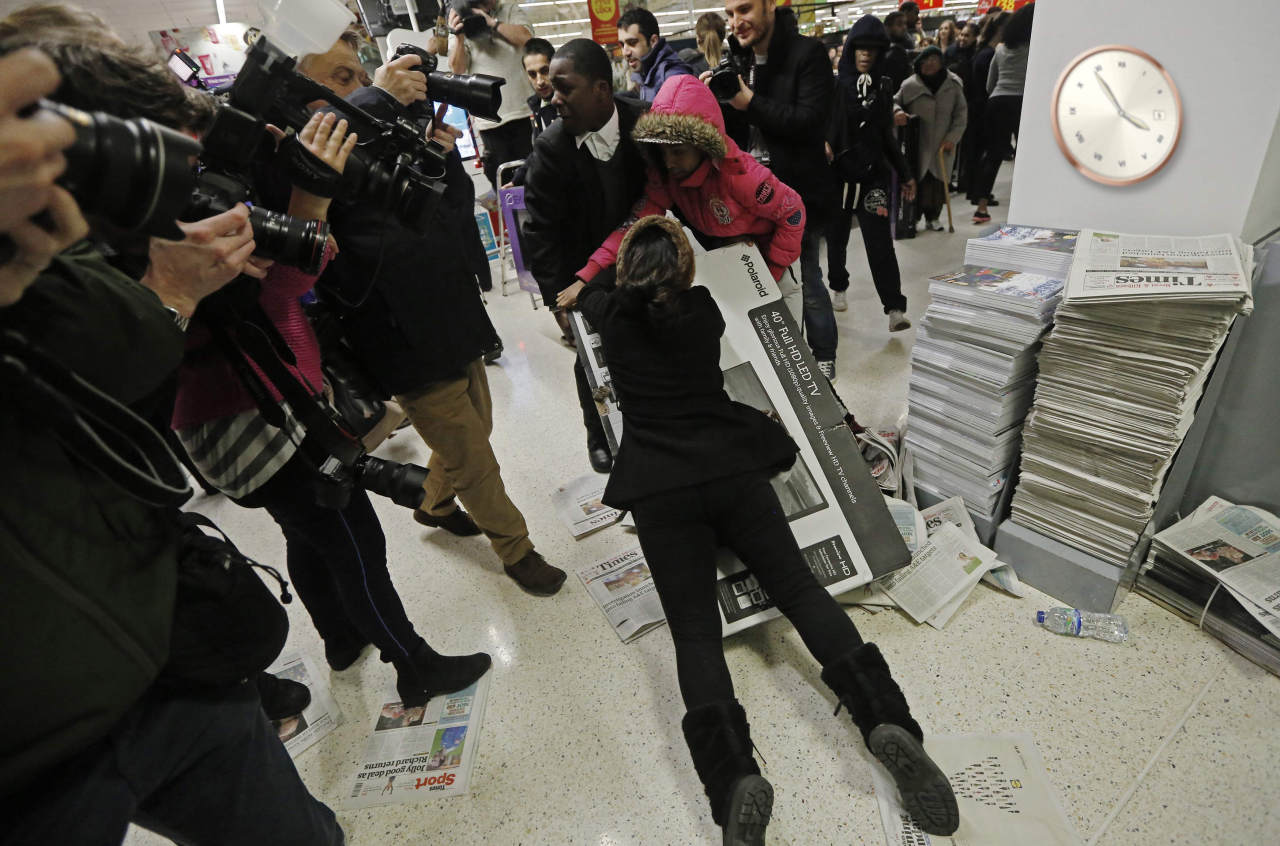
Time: {"hour": 3, "minute": 54}
